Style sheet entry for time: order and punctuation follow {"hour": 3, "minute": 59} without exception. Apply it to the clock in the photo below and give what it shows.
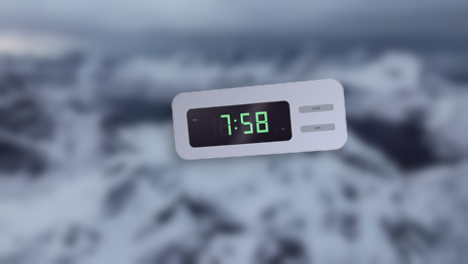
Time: {"hour": 7, "minute": 58}
